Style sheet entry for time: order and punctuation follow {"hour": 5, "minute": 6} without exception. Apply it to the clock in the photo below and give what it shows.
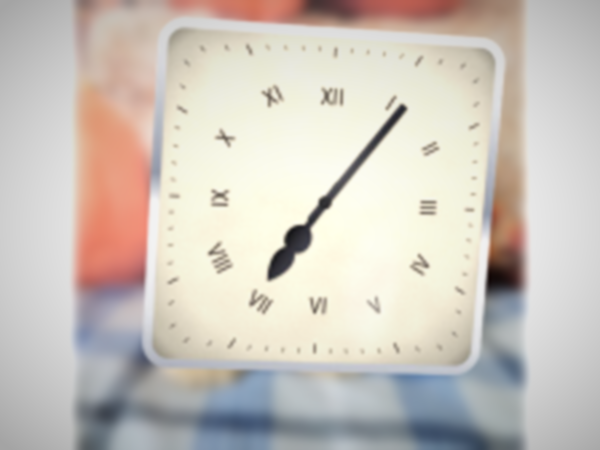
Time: {"hour": 7, "minute": 6}
